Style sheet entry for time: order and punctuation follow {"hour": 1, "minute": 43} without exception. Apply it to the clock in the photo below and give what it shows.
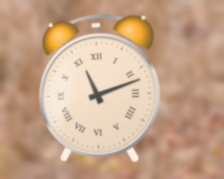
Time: {"hour": 11, "minute": 12}
